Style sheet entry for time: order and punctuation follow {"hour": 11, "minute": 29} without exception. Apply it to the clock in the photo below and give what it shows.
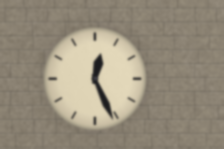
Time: {"hour": 12, "minute": 26}
